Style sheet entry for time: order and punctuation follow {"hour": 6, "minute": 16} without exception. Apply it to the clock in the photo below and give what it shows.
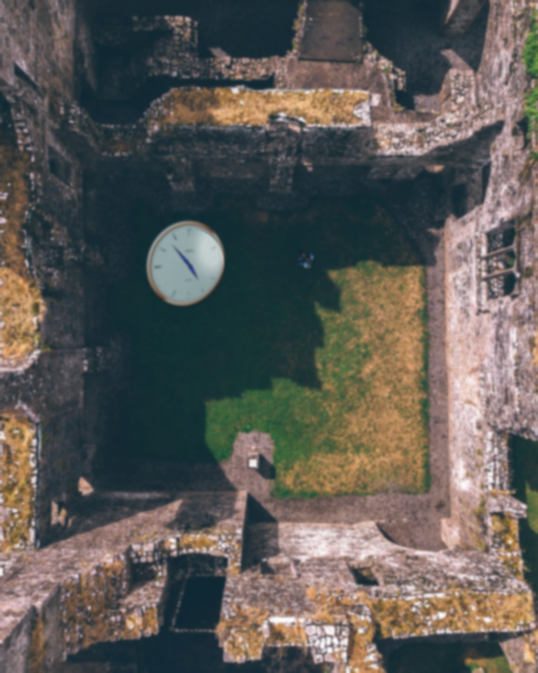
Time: {"hour": 4, "minute": 53}
